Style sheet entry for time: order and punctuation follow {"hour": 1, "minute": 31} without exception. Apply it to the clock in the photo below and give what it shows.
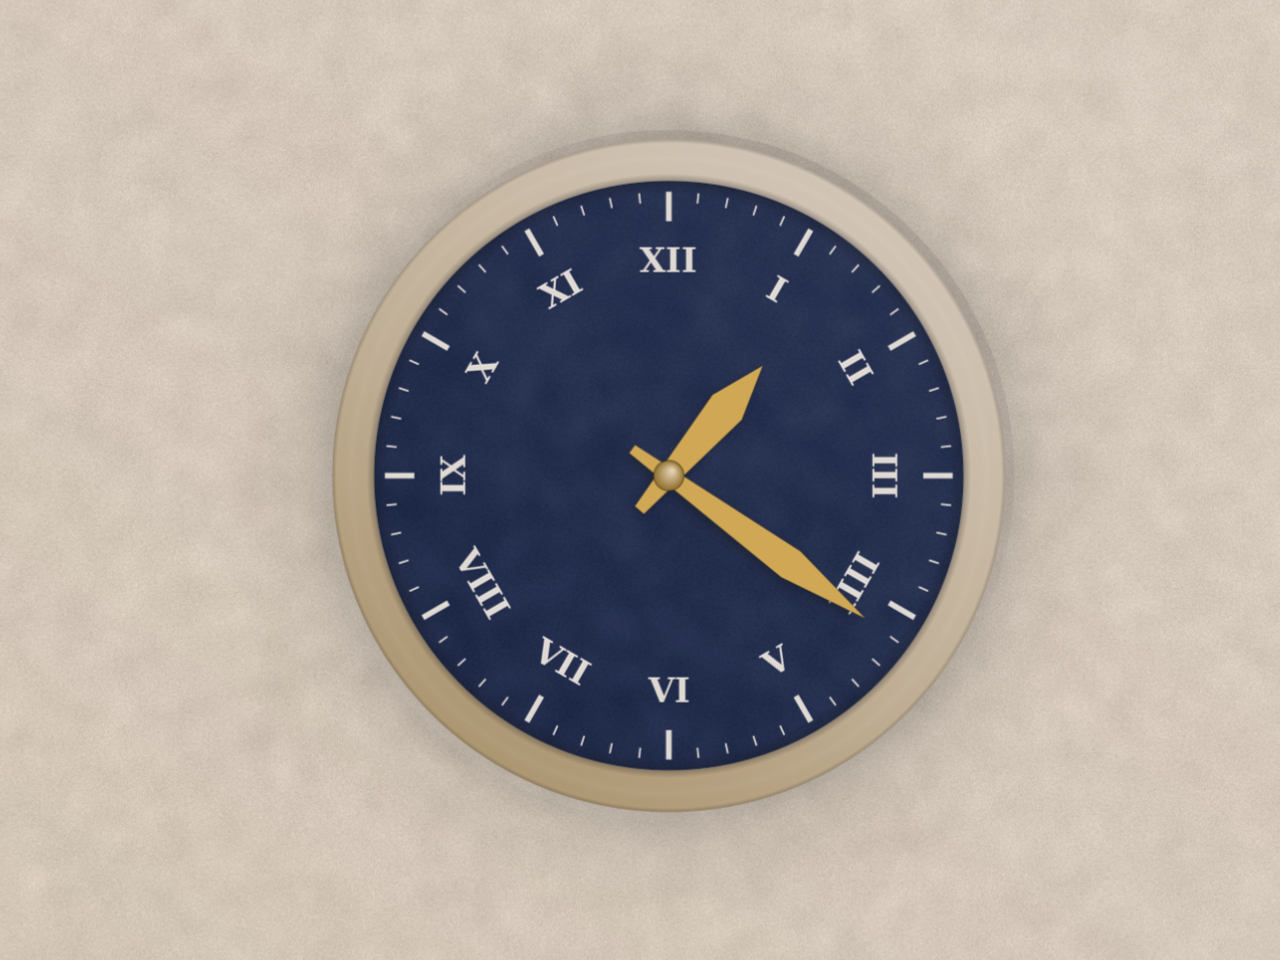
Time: {"hour": 1, "minute": 21}
